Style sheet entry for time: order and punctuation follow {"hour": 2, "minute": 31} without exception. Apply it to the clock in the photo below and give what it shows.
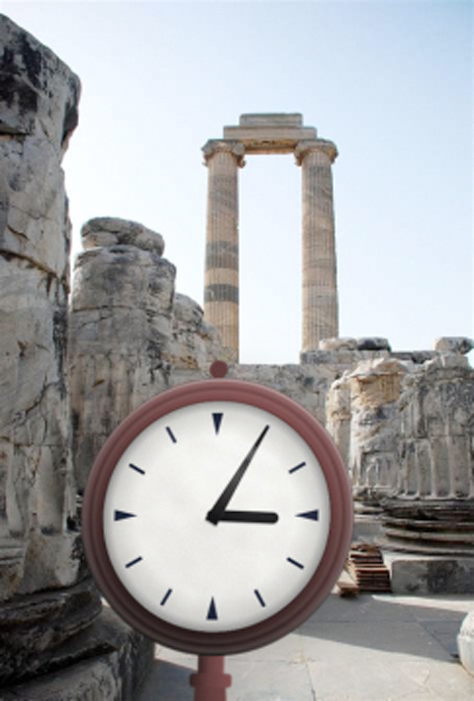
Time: {"hour": 3, "minute": 5}
